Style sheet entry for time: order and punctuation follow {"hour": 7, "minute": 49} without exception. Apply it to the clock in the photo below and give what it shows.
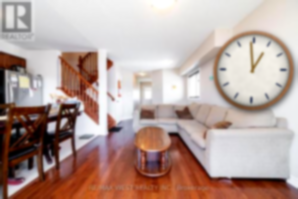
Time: {"hour": 12, "minute": 59}
